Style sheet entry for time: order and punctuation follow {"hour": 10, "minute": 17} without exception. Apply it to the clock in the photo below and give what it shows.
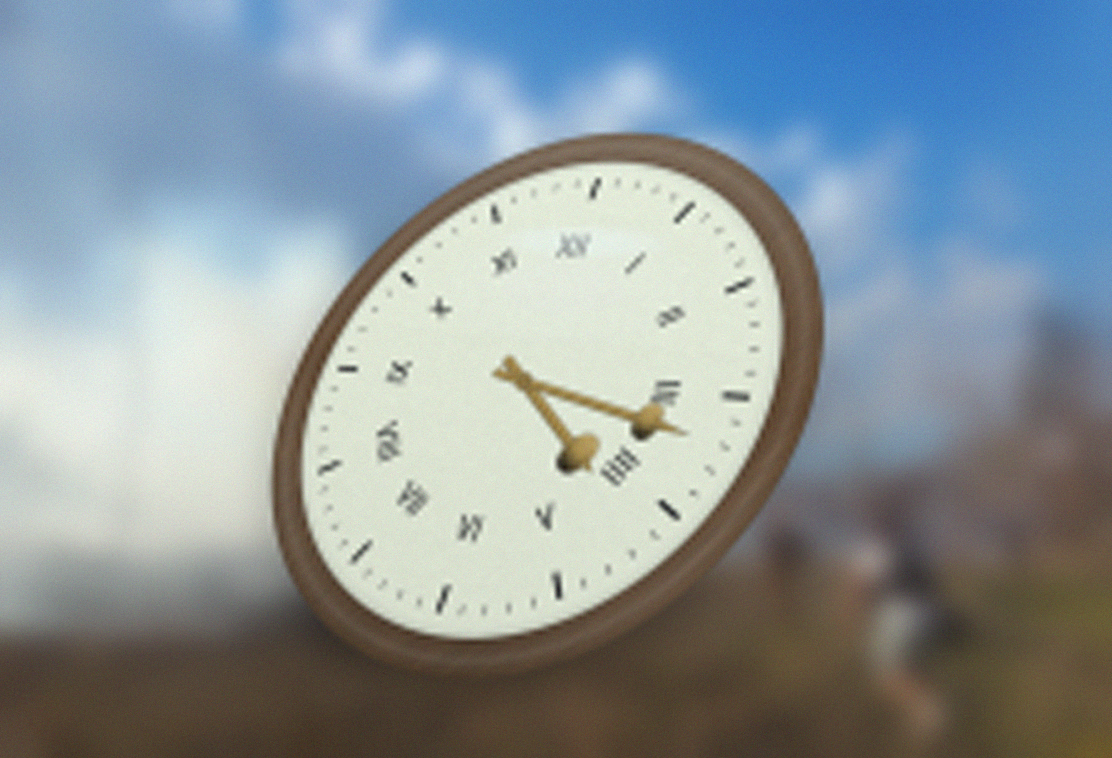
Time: {"hour": 4, "minute": 17}
